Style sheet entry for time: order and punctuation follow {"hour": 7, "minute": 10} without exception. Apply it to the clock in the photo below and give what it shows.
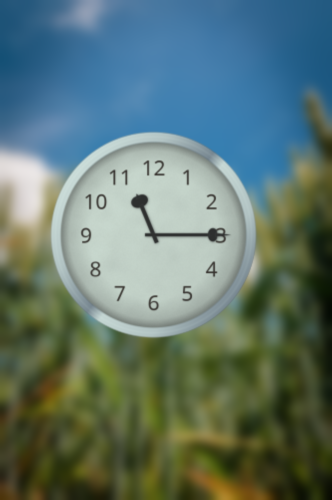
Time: {"hour": 11, "minute": 15}
